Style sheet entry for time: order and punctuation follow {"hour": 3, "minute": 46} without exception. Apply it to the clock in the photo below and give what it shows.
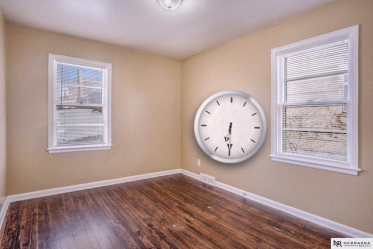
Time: {"hour": 6, "minute": 30}
